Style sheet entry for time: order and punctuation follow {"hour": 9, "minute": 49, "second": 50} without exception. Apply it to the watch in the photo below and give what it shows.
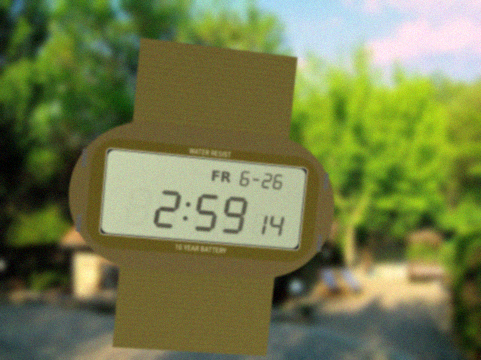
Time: {"hour": 2, "minute": 59, "second": 14}
